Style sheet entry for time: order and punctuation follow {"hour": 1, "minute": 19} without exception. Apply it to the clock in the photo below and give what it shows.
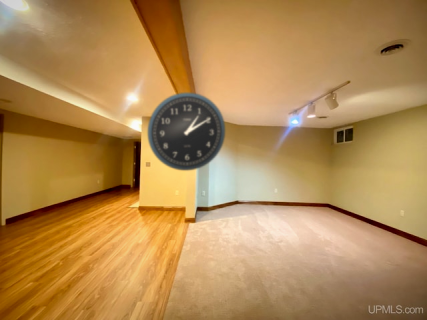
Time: {"hour": 1, "minute": 10}
